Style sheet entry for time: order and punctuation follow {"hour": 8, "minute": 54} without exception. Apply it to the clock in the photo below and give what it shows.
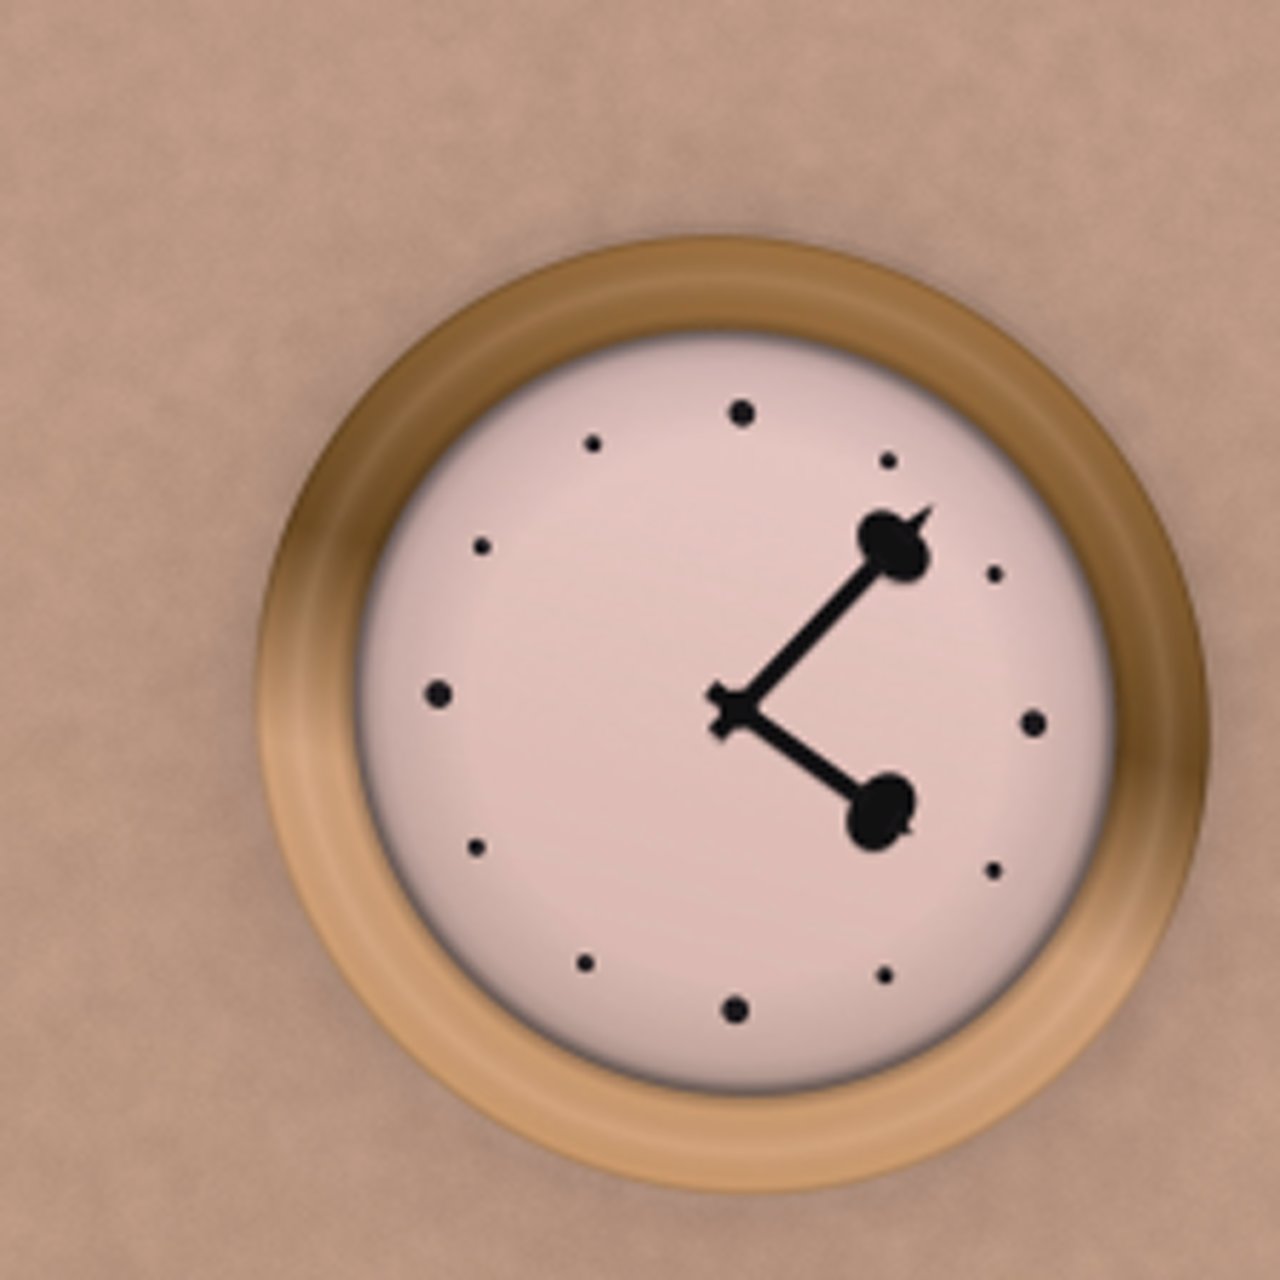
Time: {"hour": 4, "minute": 7}
